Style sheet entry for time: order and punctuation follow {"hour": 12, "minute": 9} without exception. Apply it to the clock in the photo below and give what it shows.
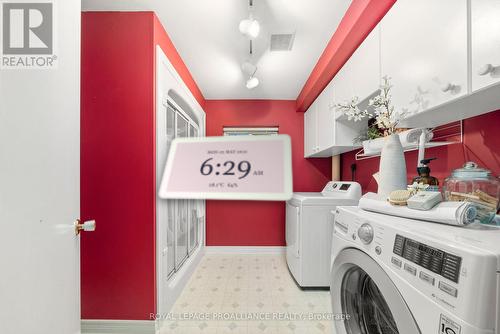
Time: {"hour": 6, "minute": 29}
